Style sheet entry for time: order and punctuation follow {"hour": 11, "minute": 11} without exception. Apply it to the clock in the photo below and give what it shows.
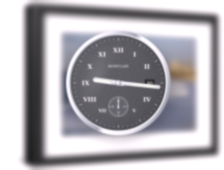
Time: {"hour": 9, "minute": 16}
